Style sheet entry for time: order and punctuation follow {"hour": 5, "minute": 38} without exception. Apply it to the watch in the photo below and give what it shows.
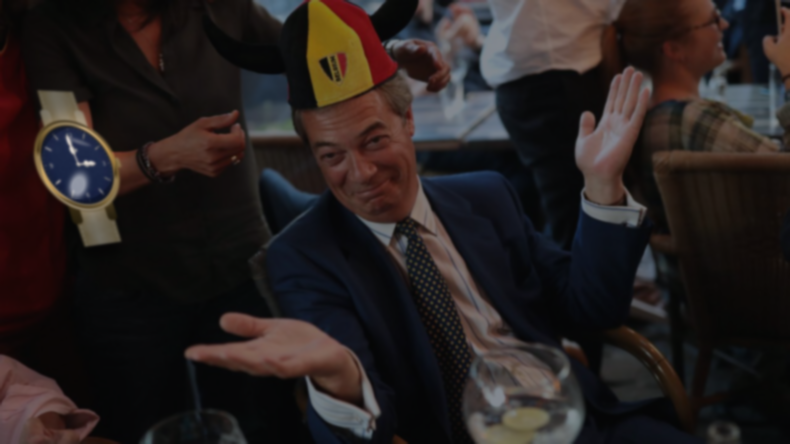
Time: {"hour": 2, "minute": 59}
